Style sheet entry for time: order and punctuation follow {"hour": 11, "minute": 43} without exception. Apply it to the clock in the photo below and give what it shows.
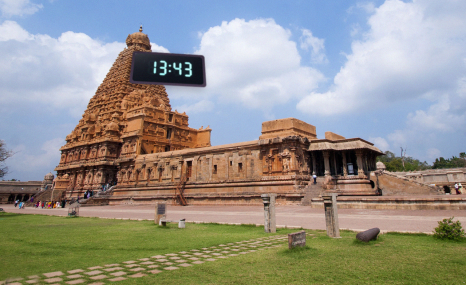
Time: {"hour": 13, "minute": 43}
